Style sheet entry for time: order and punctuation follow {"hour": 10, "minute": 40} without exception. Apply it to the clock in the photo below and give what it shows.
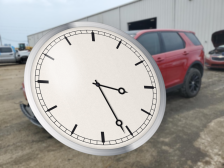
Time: {"hour": 3, "minute": 26}
